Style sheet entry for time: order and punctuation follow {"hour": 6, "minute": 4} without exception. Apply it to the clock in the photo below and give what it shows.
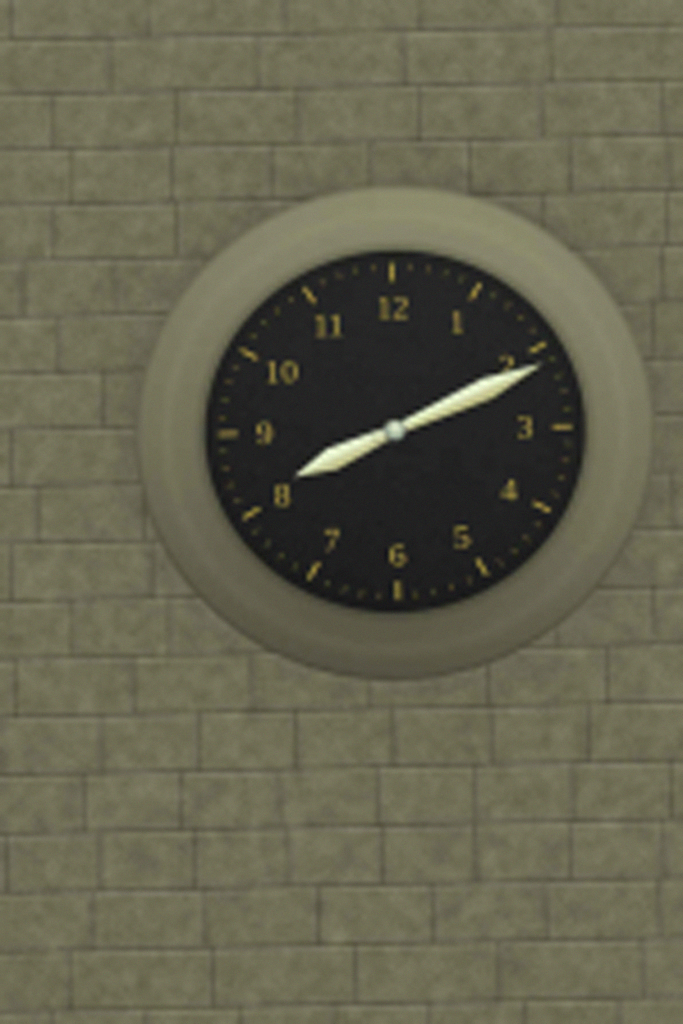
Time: {"hour": 8, "minute": 11}
